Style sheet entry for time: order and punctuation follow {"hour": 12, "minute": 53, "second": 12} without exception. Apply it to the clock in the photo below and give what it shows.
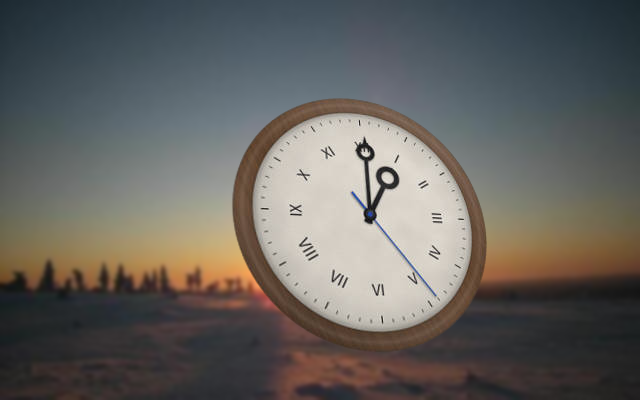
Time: {"hour": 1, "minute": 0, "second": 24}
